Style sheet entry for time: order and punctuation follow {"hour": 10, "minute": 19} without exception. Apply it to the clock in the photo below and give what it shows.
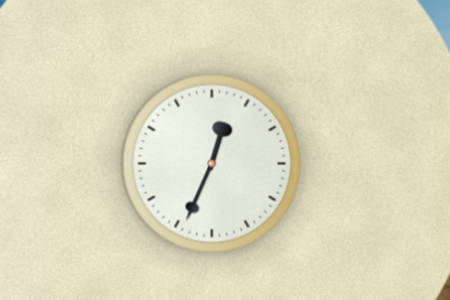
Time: {"hour": 12, "minute": 34}
